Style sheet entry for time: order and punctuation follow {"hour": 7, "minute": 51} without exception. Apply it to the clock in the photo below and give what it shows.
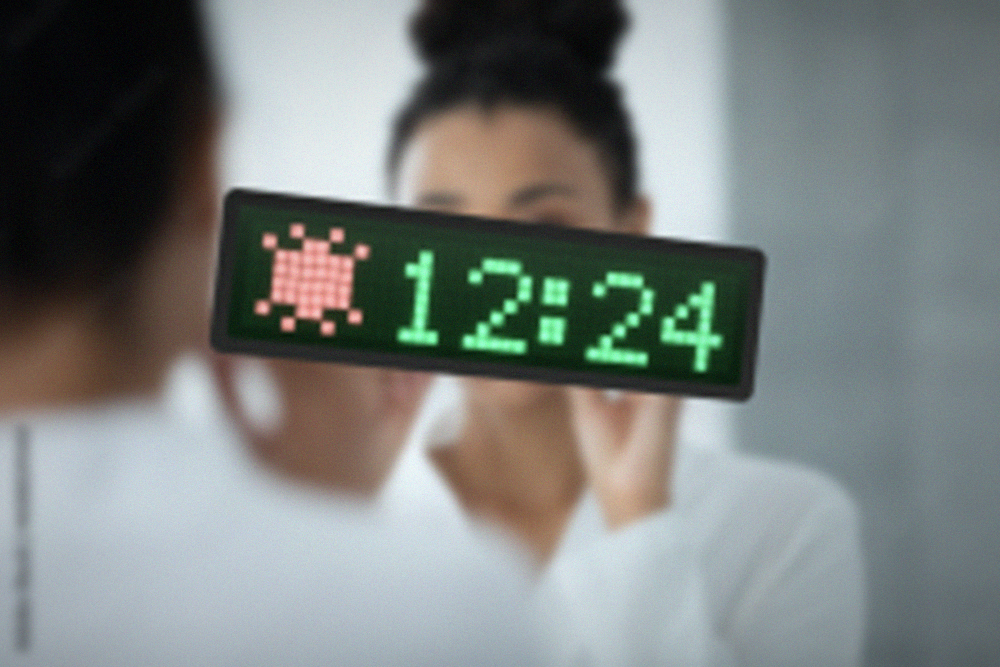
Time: {"hour": 12, "minute": 24}
